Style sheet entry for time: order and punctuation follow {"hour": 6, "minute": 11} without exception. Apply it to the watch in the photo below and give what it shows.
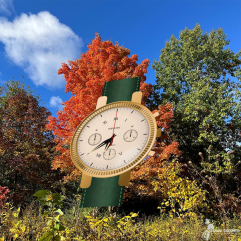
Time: {"hour": 6, "minute": 39}
